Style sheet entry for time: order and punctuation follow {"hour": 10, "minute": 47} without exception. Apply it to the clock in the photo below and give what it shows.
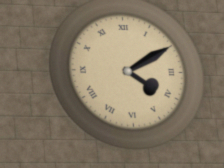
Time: {"hour": 4, "minute": 10}
